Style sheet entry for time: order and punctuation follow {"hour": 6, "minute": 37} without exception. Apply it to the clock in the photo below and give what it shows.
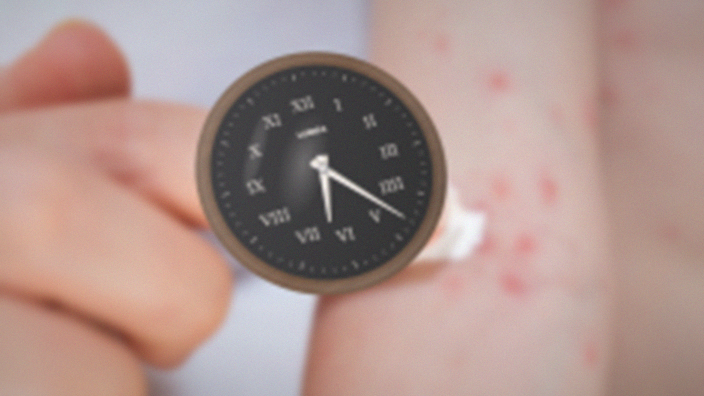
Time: {"hour": 6, "minute": 23}
